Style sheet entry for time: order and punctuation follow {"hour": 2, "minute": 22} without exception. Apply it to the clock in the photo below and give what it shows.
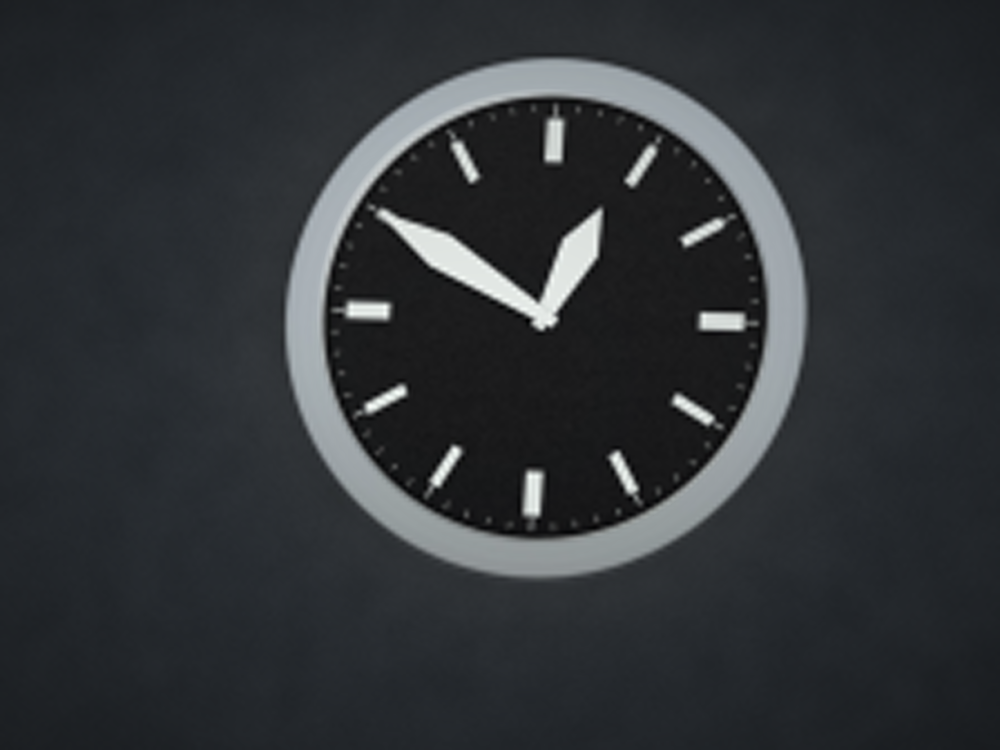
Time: {"hour": 12, "minute": 50}
